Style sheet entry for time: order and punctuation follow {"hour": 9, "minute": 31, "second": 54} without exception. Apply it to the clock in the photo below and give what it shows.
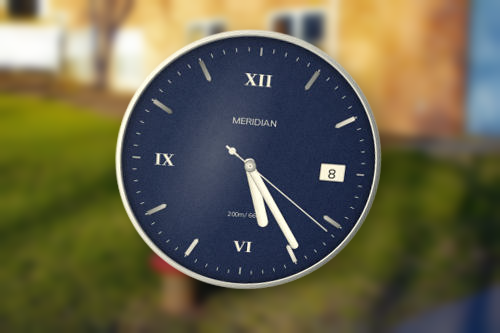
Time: {"hour": 5, "minute": 24, "second": 21}
